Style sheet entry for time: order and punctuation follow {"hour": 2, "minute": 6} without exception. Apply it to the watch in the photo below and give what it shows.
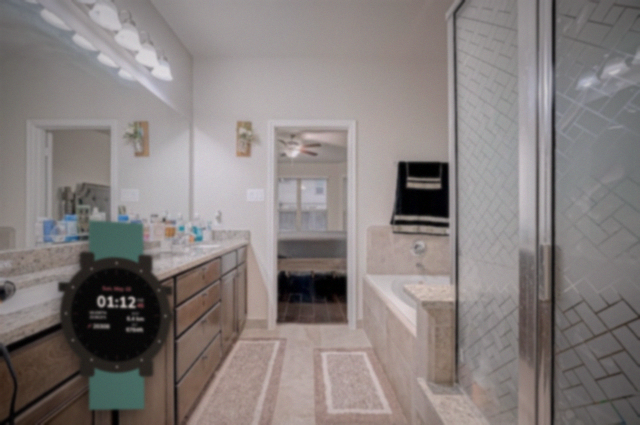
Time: {"hour": 1, "minute": 12}
